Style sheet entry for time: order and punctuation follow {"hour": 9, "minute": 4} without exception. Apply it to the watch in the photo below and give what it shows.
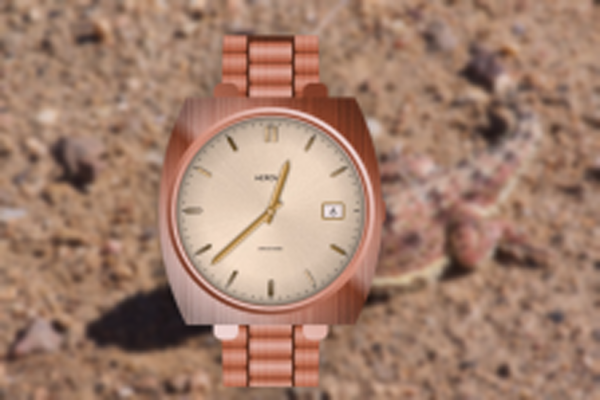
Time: {"hour": 12, "minute": 38}
